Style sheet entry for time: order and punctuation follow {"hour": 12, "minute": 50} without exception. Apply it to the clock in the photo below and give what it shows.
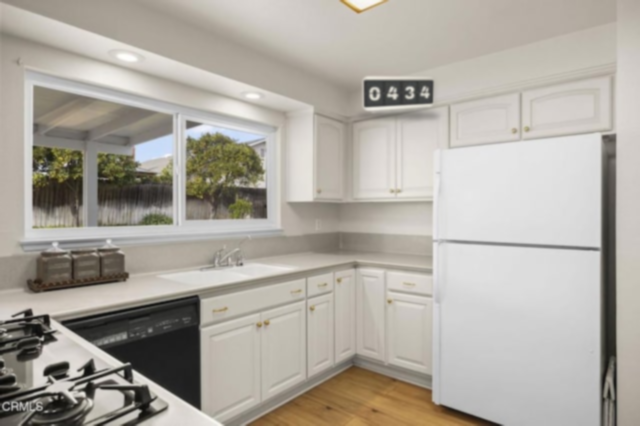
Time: {"hour": 4, "minute": 34}
